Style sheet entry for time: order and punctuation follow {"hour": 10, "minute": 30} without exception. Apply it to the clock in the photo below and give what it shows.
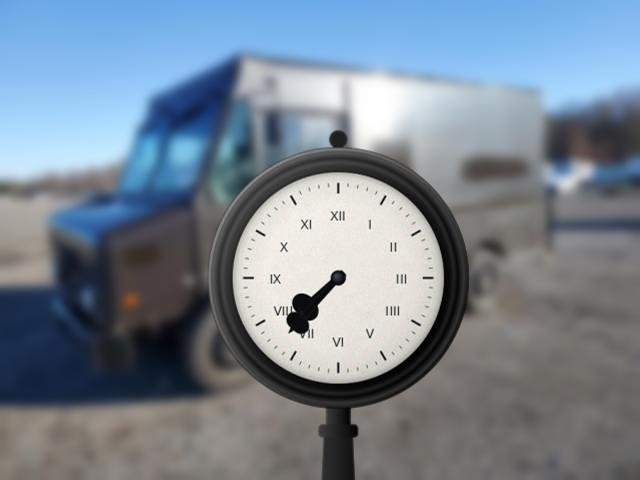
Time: {"hour": 7, "minute": 37}
